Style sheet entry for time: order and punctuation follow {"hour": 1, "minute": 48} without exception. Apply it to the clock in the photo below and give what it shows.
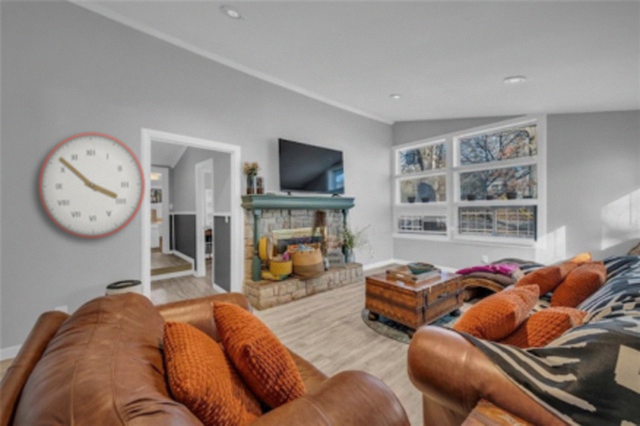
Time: {"hour": 3, "minute": 52}
